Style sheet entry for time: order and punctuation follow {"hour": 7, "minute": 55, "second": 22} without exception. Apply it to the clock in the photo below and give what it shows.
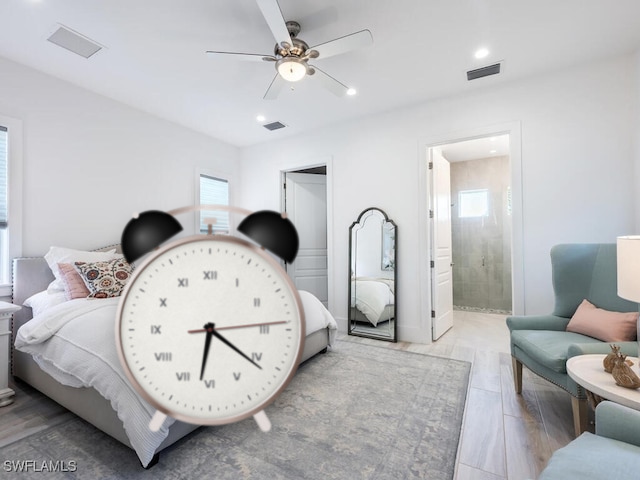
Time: {"hour": 6, "minute": 21, "second": 14}
